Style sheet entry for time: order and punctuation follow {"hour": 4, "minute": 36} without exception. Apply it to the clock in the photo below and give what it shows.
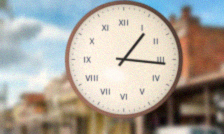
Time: {"hour": 1, "minute": 16}
